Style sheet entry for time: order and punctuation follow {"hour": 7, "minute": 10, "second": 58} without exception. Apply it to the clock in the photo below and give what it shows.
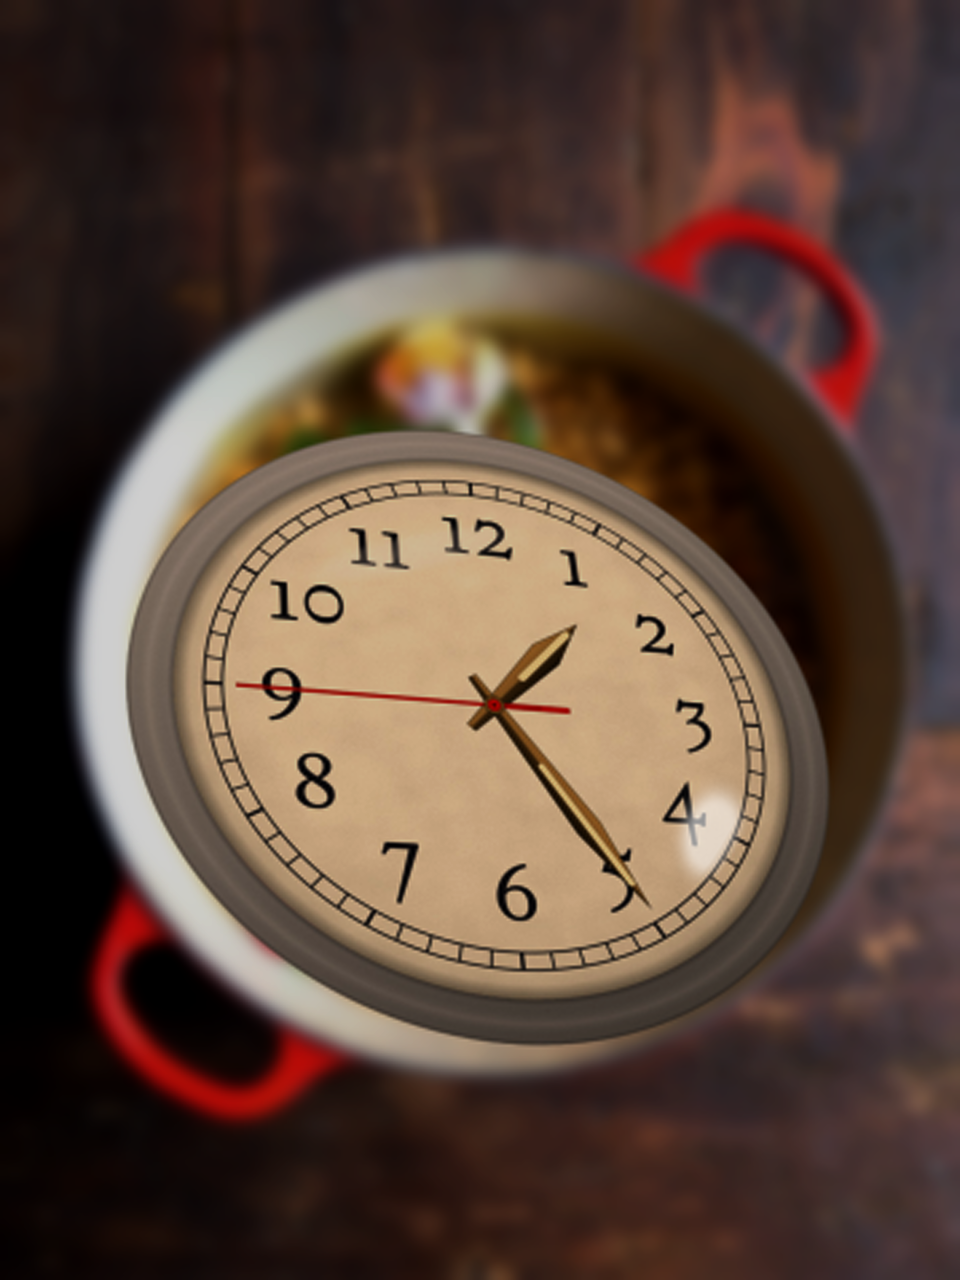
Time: {"hour": 1, "minute": 24, "second": 45}
